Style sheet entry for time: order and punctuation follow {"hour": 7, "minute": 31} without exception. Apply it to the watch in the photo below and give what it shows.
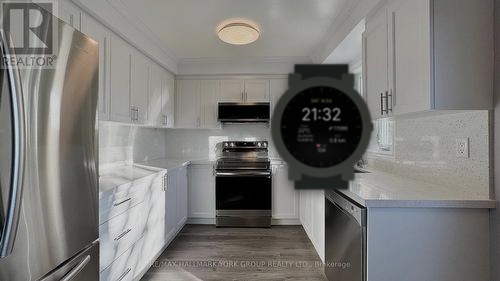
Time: {"hour": 21, "minute": 32}
